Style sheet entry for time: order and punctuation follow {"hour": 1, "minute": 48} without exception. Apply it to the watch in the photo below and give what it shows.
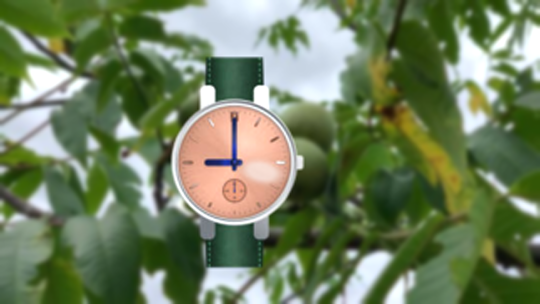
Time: {"hour": 9, "minute": 0}
